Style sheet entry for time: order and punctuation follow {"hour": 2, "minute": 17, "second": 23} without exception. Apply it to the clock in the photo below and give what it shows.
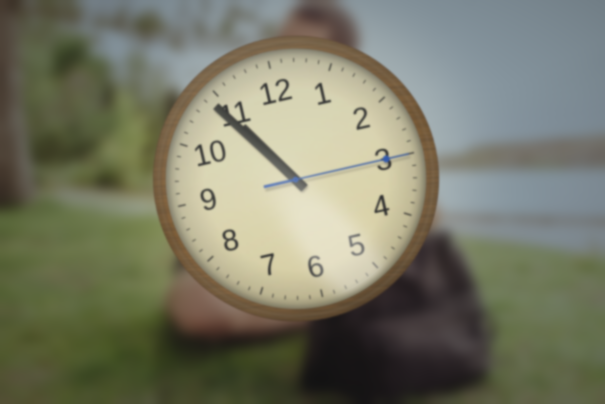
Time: {"hour": 10, "minute": 54, "second": 15}
